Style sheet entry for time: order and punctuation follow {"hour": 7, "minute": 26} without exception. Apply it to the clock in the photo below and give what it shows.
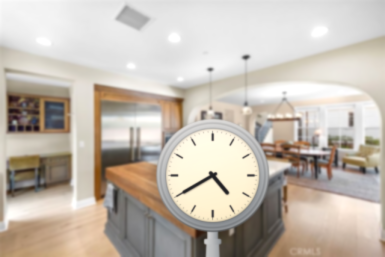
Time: {"hour": 4, "minute": 40}
